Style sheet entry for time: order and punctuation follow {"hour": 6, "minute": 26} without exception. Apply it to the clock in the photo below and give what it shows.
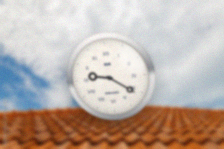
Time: {"hour": 9, "minute": 21}
